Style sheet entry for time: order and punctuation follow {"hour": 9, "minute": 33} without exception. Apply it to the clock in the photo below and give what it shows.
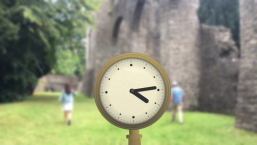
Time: {"hour": 4, "minute": 14}
